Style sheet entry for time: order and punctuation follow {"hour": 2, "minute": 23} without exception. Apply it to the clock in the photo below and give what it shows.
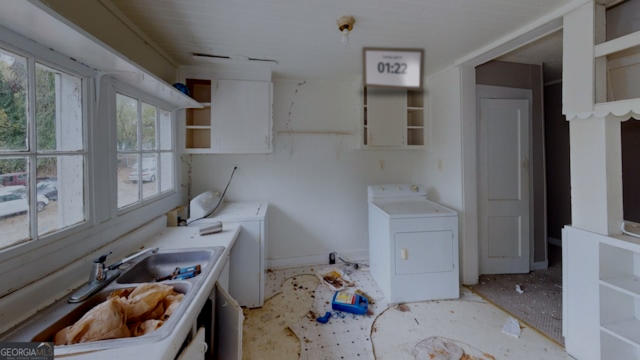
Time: {"hour": 1, "minute": 22}
